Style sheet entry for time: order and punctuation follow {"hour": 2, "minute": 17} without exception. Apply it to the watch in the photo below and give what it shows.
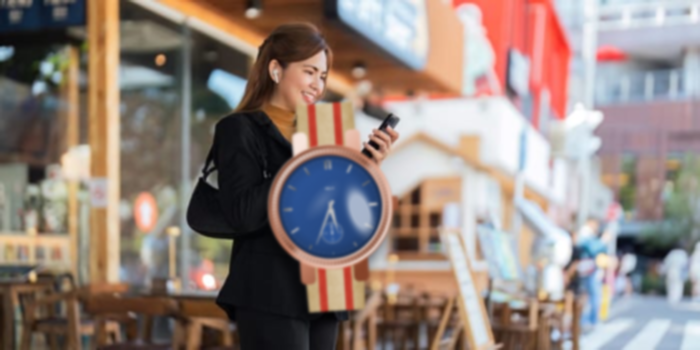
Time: {"hour": 5, "minute": 34}
